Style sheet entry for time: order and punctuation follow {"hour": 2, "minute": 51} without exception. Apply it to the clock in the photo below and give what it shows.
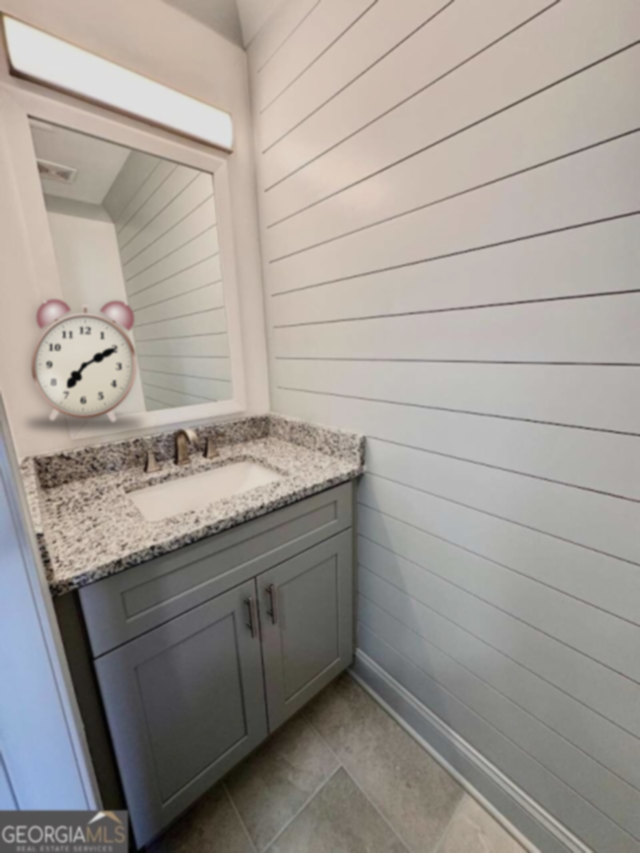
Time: {"hour": 7, "minute": 10}
